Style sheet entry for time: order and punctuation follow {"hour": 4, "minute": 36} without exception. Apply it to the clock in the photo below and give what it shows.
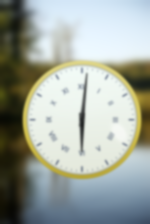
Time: {"hour": 6, "minute": 1}
